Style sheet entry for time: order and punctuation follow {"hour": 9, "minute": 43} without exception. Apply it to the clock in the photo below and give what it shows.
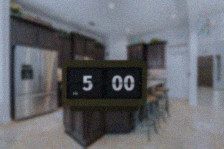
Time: {"hour": 5, "minute": 0}
